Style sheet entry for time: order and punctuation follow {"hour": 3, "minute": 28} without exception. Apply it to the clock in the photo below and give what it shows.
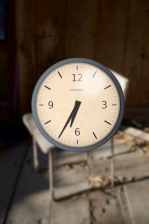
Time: {"hour": 6, "minute": 35}
